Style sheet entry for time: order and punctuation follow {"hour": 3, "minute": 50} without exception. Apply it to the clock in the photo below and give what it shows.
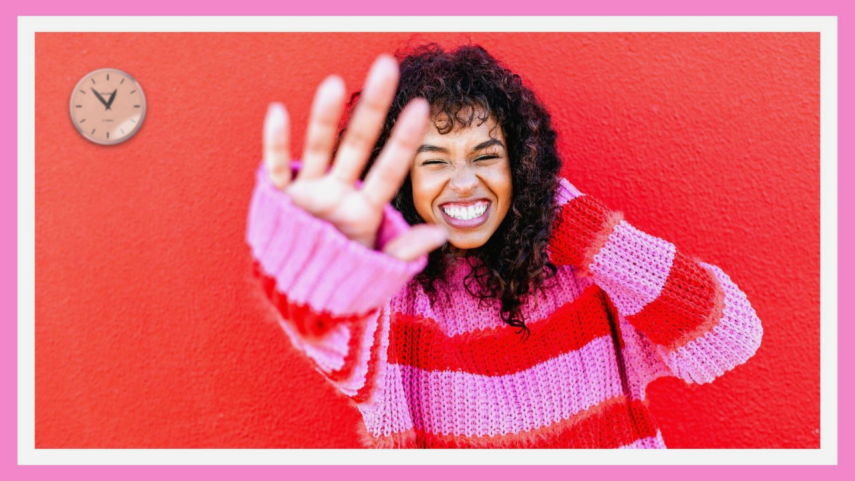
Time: {"hour": 12, "minute": 53}
